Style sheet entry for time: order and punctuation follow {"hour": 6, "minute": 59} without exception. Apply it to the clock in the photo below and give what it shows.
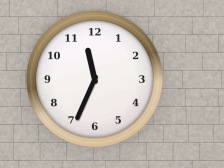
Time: {"hour": 11, "minute": 34}
